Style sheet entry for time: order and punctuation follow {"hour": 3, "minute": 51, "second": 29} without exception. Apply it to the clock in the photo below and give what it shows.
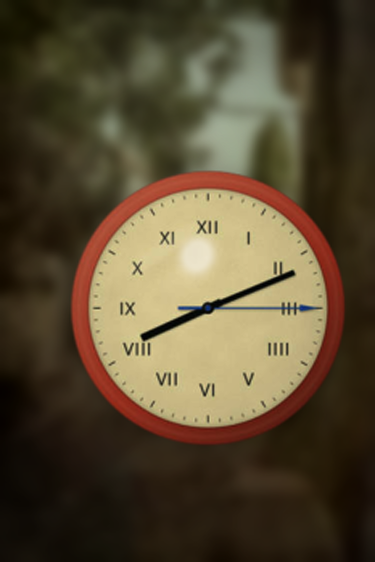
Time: {"hour": 8, "minute": 11, "second": 15}
